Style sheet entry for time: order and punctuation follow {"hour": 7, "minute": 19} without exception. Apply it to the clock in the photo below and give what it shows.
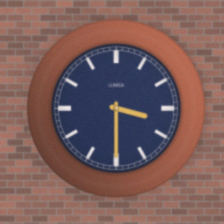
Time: {"hour": 3, "minute": 30}
